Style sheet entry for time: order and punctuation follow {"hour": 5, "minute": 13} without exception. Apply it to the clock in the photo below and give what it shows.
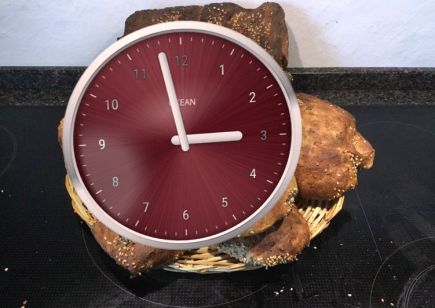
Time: {"hour": 2, "minute": 58}
